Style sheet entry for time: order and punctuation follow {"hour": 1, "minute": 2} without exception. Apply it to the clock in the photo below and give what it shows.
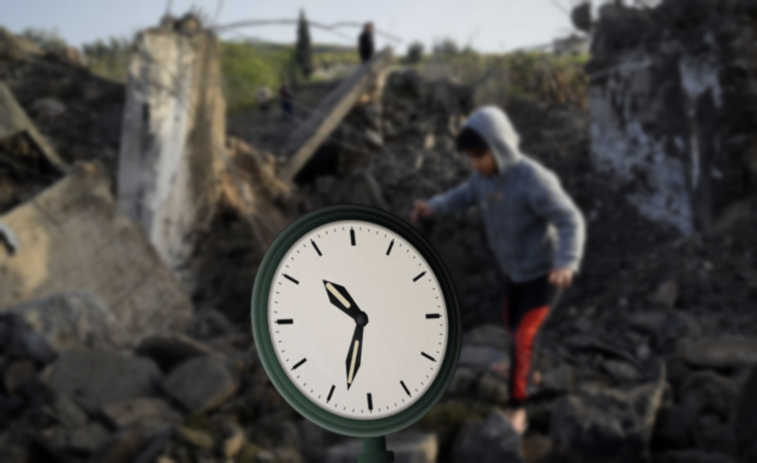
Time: {"hour": 10, "minute": 33}
